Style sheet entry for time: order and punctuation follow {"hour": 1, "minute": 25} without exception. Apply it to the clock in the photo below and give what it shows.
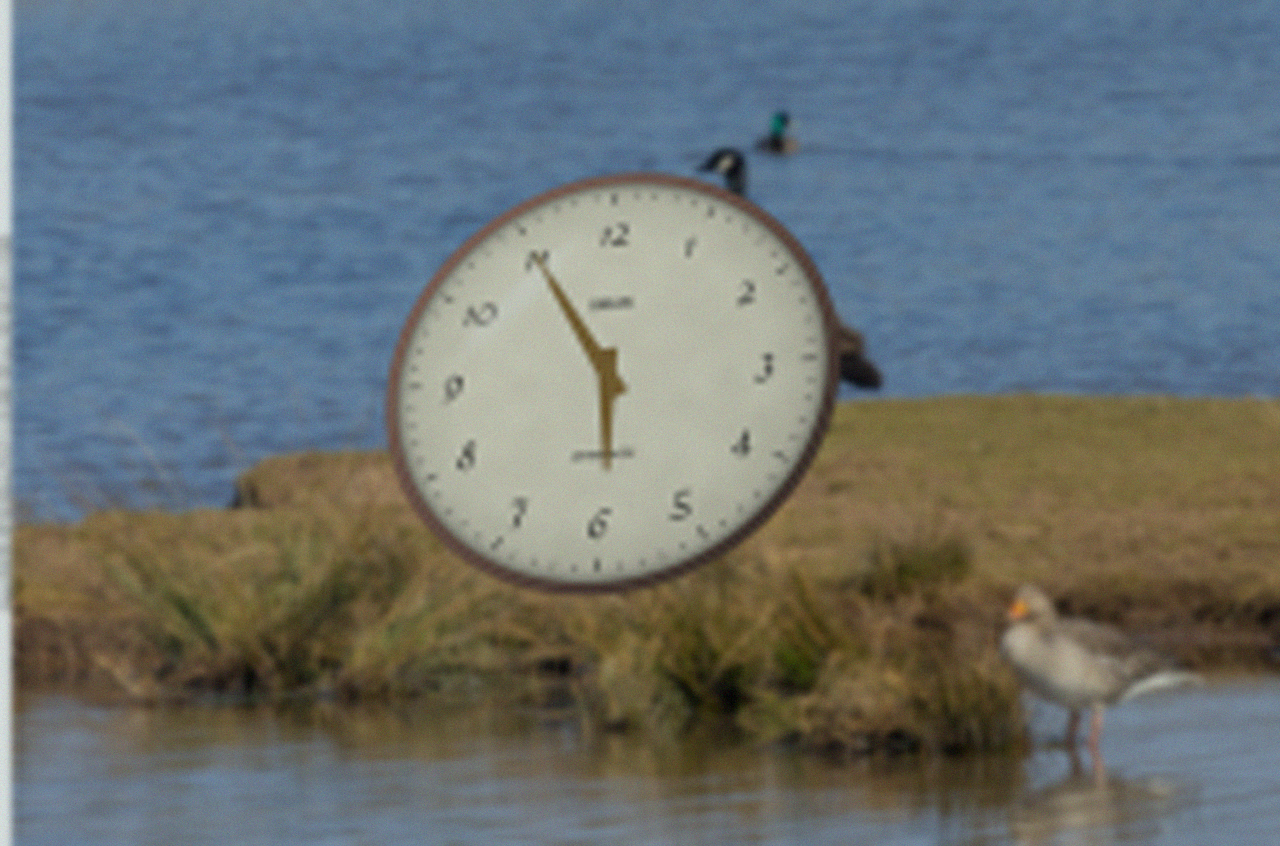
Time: {"hour": 5, "minute": 55}
